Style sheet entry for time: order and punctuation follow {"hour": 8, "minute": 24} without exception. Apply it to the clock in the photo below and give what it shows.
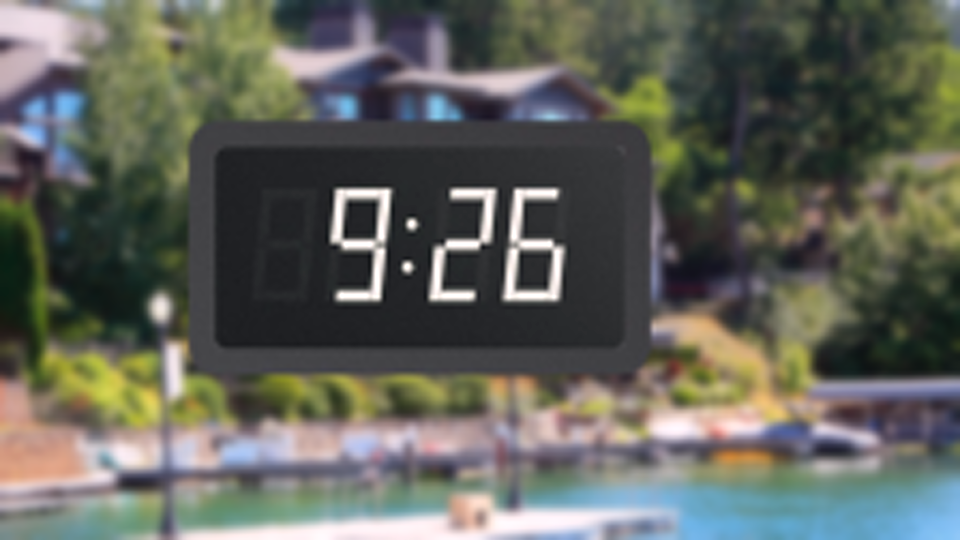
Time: {"hour": 9, "minute": 26}
